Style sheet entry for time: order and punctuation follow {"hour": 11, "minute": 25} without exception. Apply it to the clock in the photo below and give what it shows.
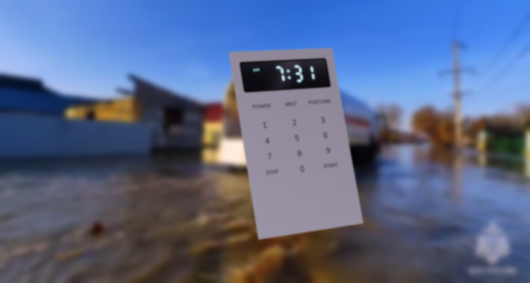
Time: {"hour": 7, "minute": 31}
